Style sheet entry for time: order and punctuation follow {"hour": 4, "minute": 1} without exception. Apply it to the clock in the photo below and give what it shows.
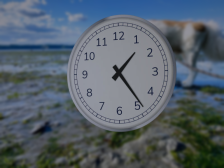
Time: {"hour": 1, "minute": 24}
